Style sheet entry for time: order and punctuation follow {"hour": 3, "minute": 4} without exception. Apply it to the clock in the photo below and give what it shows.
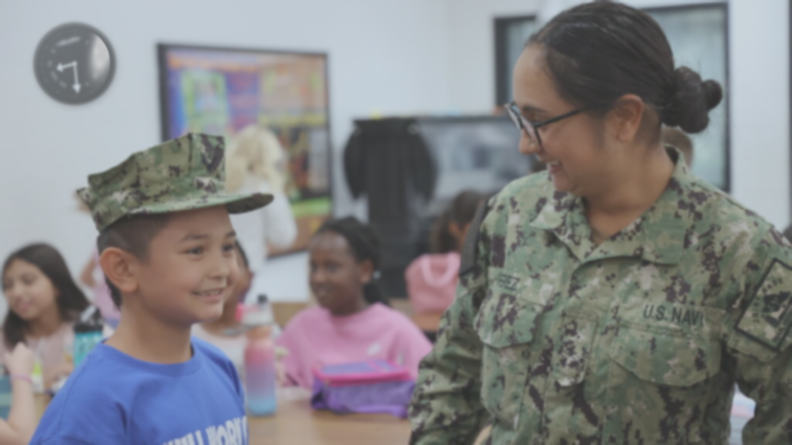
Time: {"hour": 8, "minute": 29}
